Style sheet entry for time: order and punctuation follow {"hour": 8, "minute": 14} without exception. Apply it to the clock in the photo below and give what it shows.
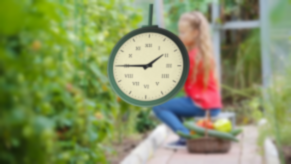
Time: {"hour": 1, "minute": 45}
